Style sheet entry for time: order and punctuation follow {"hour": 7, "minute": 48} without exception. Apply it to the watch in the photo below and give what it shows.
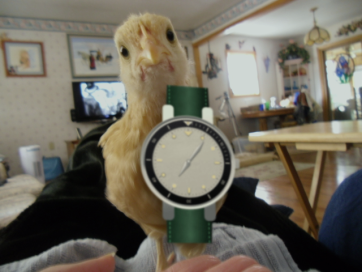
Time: {"hour": 7, "minute": 6}
